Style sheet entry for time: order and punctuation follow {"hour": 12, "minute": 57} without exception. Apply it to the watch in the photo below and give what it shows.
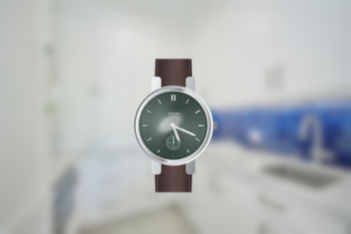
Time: {"hour": 5, "minute": 19}
